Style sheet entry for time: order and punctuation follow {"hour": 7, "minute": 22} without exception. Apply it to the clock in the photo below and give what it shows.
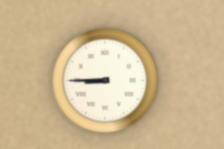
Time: {"hour": 8, "minute": 45}
